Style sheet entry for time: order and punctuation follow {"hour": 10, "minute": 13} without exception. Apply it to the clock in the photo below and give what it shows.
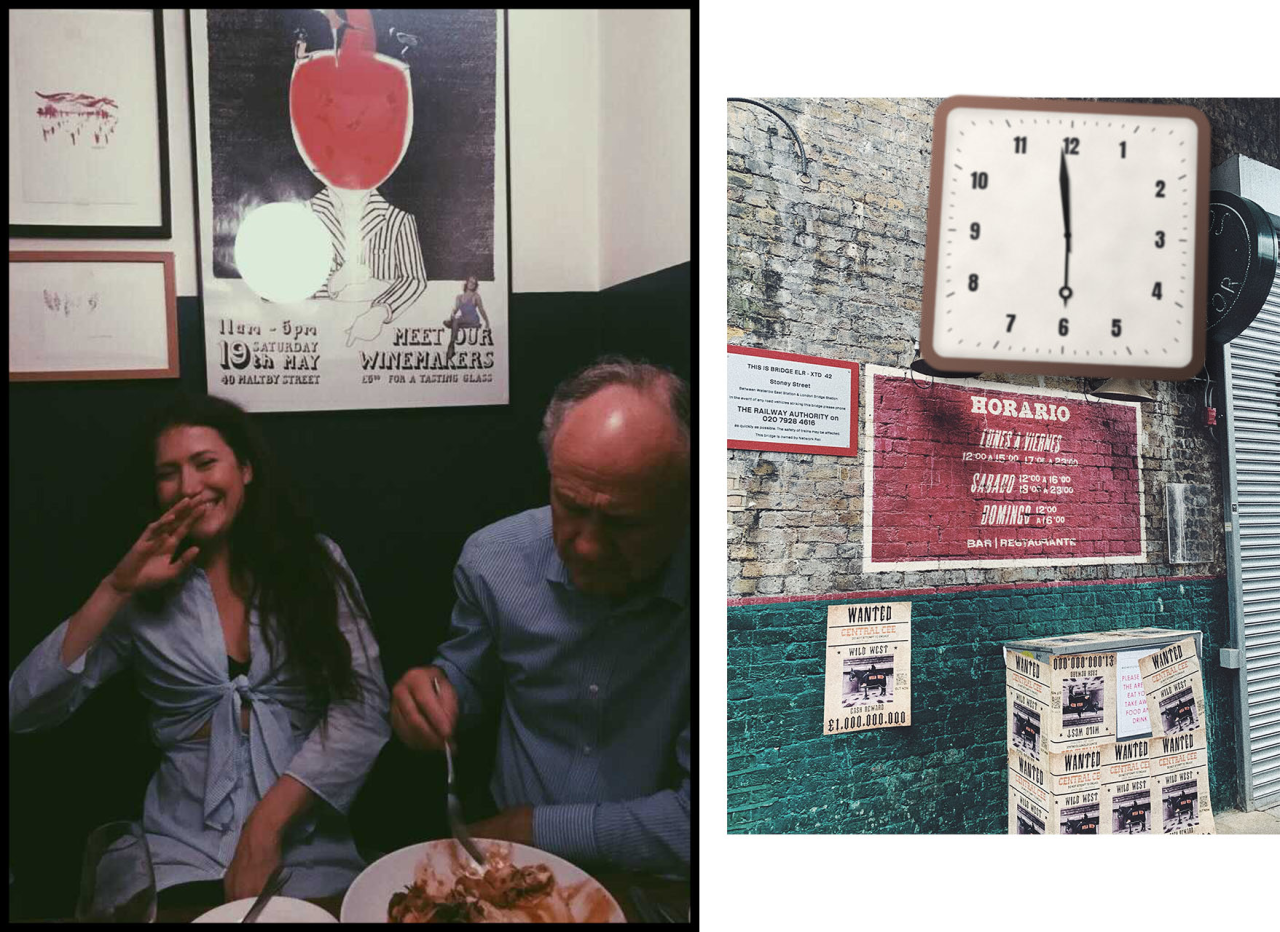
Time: {"hour": 5, "minute": 59}
